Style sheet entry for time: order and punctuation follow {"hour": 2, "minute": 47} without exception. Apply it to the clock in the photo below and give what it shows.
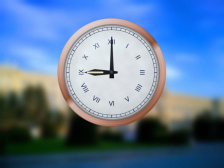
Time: {"hour": 9, "minute": 0}
